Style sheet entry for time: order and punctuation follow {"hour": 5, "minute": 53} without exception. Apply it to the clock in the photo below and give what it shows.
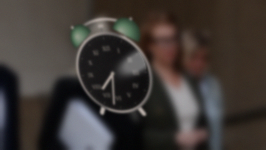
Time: {"hour": 7, "minute": 32}
